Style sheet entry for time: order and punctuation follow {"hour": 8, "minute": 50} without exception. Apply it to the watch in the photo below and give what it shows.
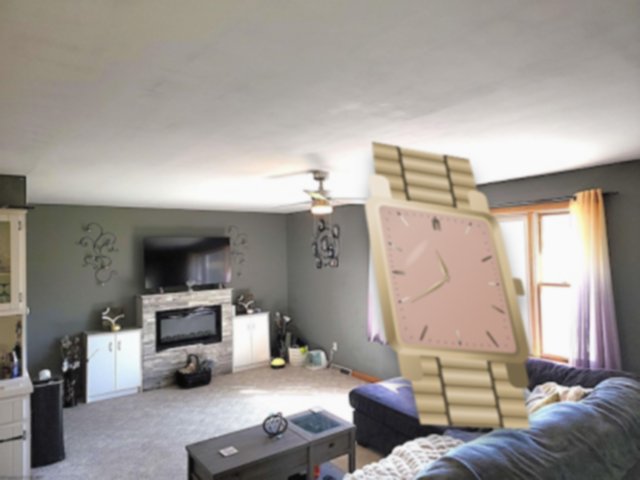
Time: {"hour": 11, "minute": 39}
